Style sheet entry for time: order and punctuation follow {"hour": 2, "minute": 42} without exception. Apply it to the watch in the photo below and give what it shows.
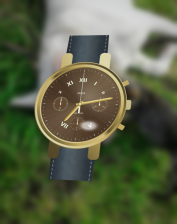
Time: {"hour": 7, "minute": 13}
